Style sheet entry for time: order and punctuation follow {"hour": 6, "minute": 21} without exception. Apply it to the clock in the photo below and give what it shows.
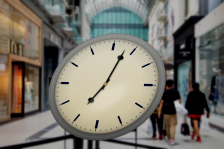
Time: {"hour": 7, "minute": 3}
